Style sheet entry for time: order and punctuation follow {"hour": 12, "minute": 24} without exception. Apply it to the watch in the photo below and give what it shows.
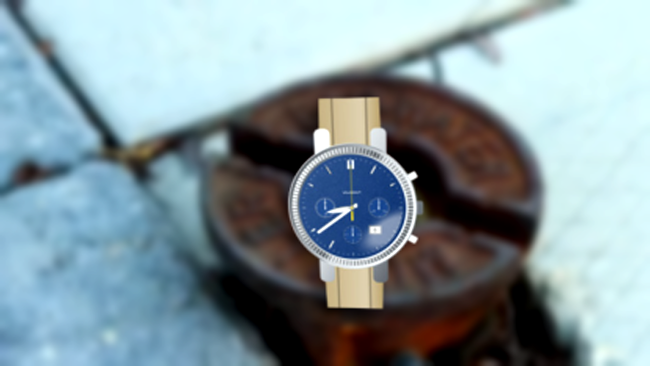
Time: {"hour": 8, "minute": 39}
